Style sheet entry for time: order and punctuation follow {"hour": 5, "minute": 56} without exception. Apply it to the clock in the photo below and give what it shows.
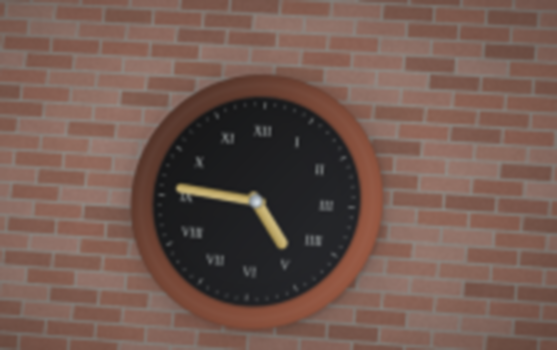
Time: {"hour": 4, "minute": 46}
